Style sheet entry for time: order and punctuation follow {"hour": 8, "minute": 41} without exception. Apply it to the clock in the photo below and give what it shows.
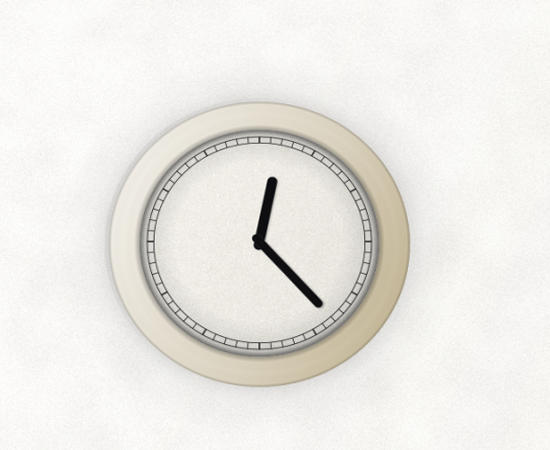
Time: {"hour": 12, "minute": 23}
